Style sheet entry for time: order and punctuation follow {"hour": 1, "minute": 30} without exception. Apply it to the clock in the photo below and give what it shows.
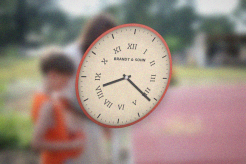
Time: {"hour": 8, "minute": 21}
